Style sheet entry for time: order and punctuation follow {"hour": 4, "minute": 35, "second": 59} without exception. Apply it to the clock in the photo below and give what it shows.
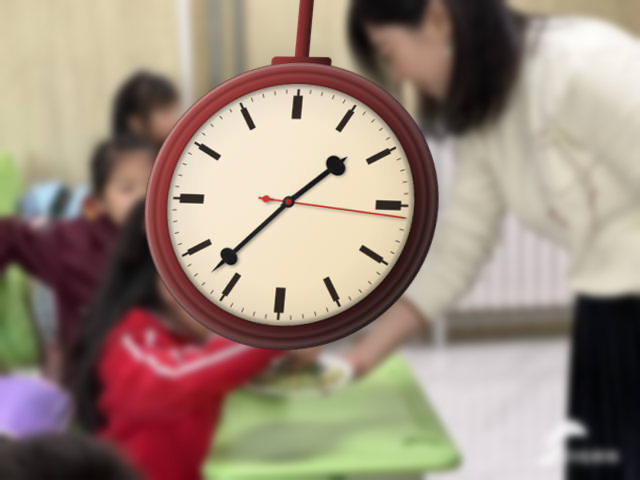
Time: {"hour": 1, "minute": 37, "second": 16}
